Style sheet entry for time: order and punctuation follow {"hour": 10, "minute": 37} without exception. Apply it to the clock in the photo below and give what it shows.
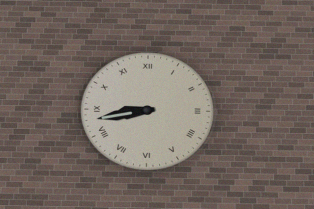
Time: {"hour": 8, "minute": 43}
